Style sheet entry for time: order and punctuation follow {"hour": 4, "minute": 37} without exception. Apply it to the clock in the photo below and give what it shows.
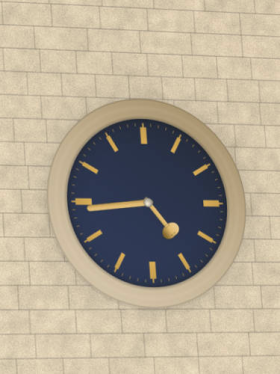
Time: {"hour": 4, "minute": 44}
